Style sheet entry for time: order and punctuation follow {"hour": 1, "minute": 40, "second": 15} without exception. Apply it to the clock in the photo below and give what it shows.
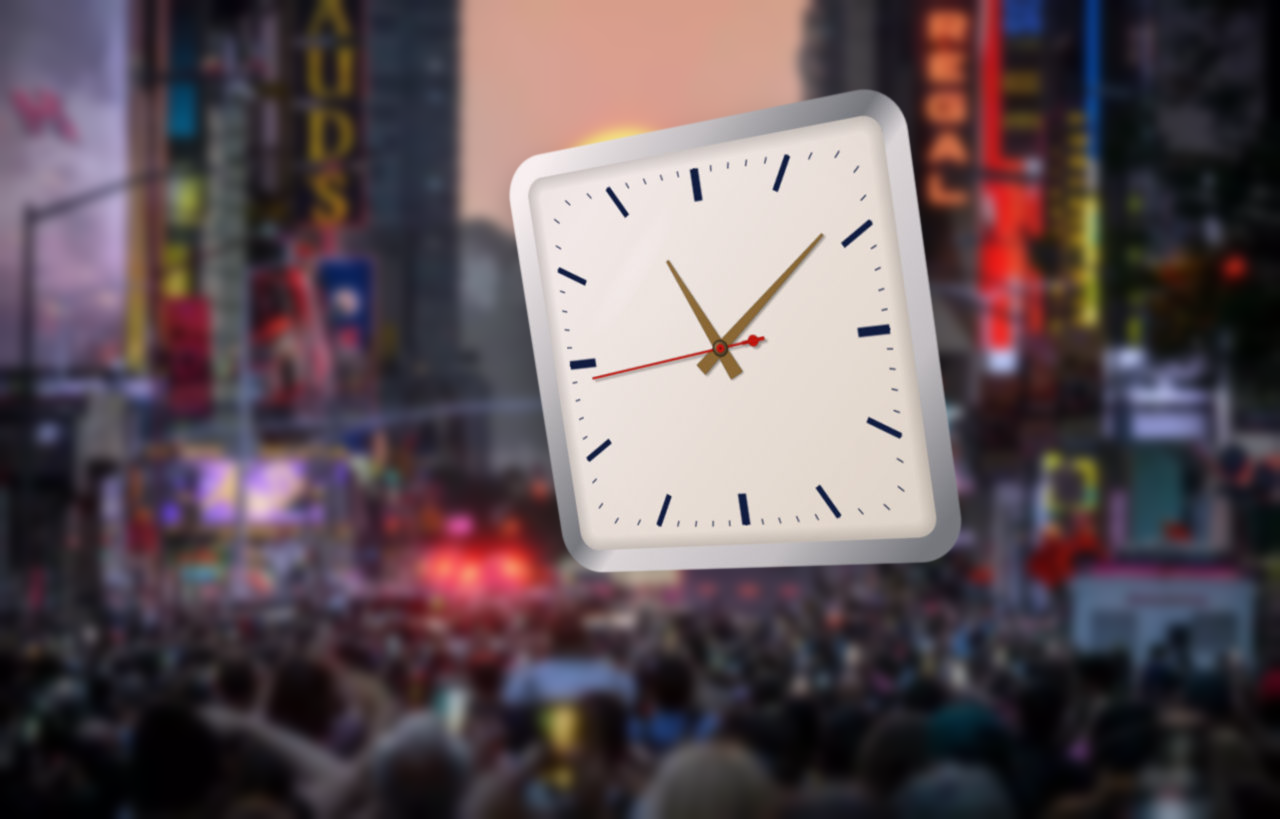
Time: {"hour": 11, "minute": 8, "second": 44}
